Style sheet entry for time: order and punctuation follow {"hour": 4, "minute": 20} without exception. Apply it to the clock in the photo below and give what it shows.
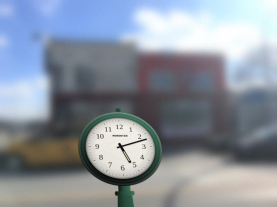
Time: {"hour": 5, "minute": 12}
